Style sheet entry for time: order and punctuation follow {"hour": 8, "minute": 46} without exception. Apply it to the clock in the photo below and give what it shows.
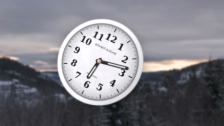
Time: {"hour": 6, "minute": 13}
